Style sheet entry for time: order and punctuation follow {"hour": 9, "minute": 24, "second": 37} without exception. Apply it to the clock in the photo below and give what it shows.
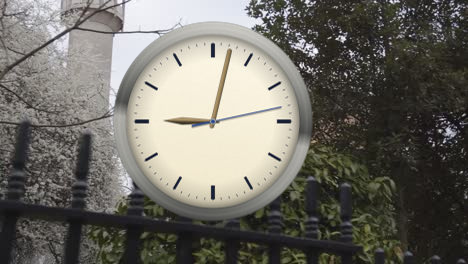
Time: {"hour": 9, "minute": 2, "second": 13}
